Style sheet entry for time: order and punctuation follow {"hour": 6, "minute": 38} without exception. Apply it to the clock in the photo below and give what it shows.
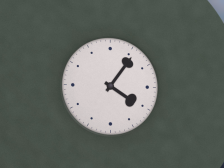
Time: {"hour": 4, "minute": 6}
